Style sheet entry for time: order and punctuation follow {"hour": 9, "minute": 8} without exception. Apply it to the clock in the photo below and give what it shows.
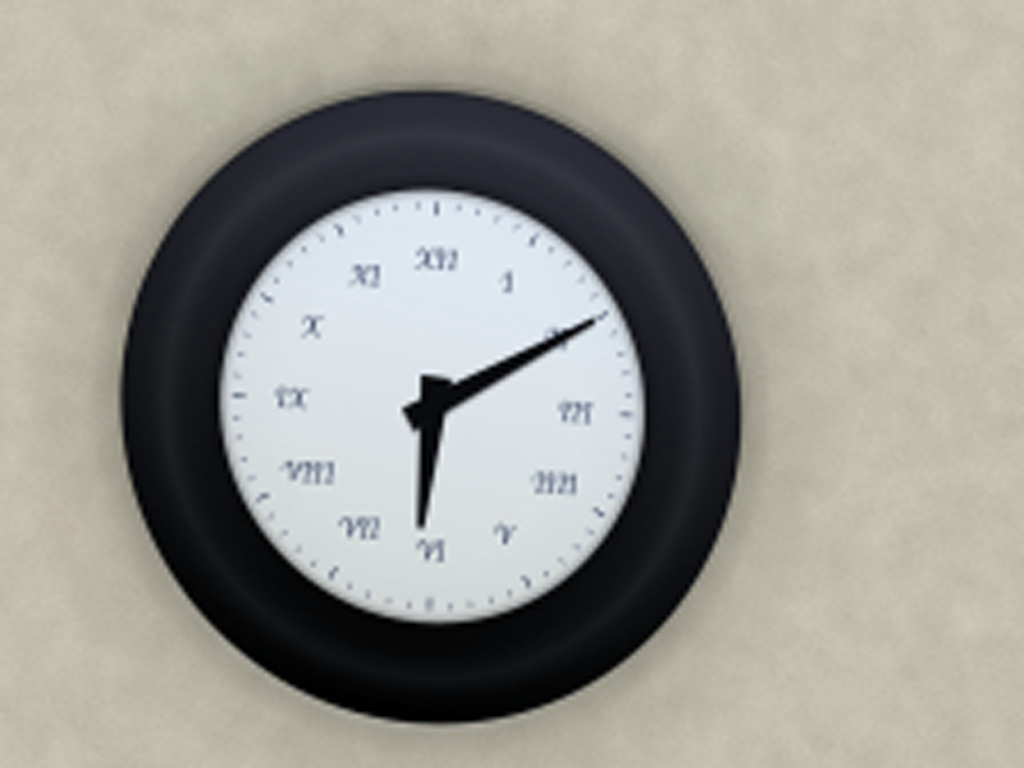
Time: {"hour": 6, "minute": 10}
